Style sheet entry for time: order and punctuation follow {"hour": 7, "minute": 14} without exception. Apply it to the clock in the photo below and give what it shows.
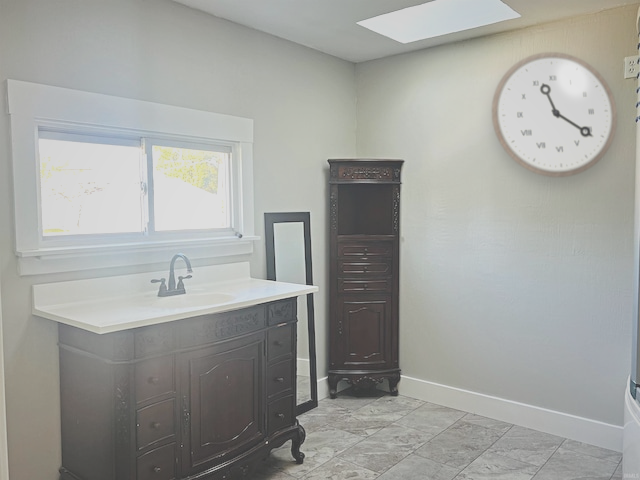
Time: {"hour": 11, "minute": 21}
